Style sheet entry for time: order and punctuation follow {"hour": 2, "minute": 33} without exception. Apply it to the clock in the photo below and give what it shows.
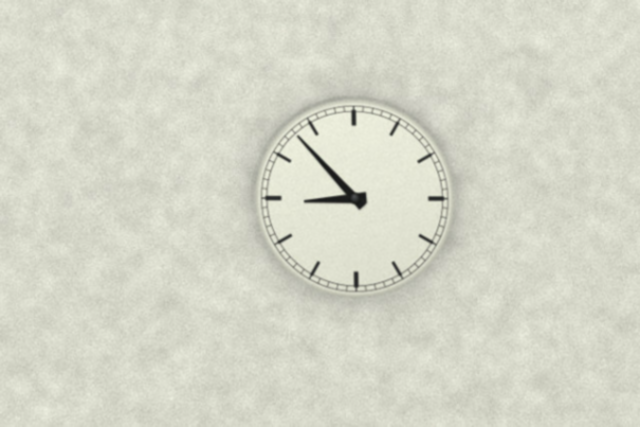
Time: {"hour": 8, "minute": 53}
